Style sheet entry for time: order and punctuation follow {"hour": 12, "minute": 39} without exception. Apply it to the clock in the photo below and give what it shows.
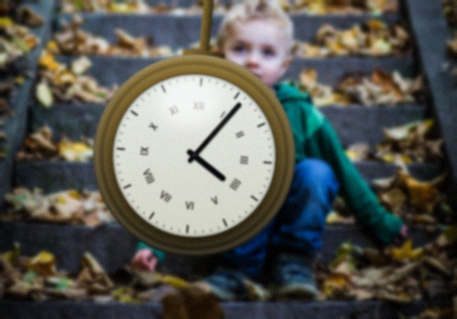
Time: {"hour": 4, "minute": 6}
